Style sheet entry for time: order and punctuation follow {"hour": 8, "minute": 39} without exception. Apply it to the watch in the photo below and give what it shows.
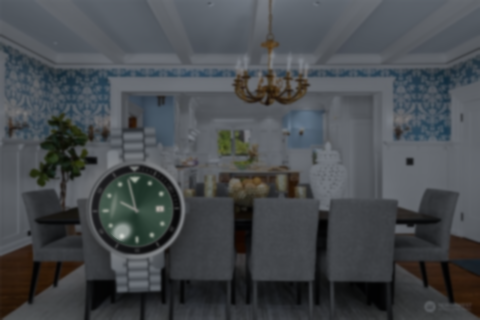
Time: {"hour": 9, "minute": 58}
